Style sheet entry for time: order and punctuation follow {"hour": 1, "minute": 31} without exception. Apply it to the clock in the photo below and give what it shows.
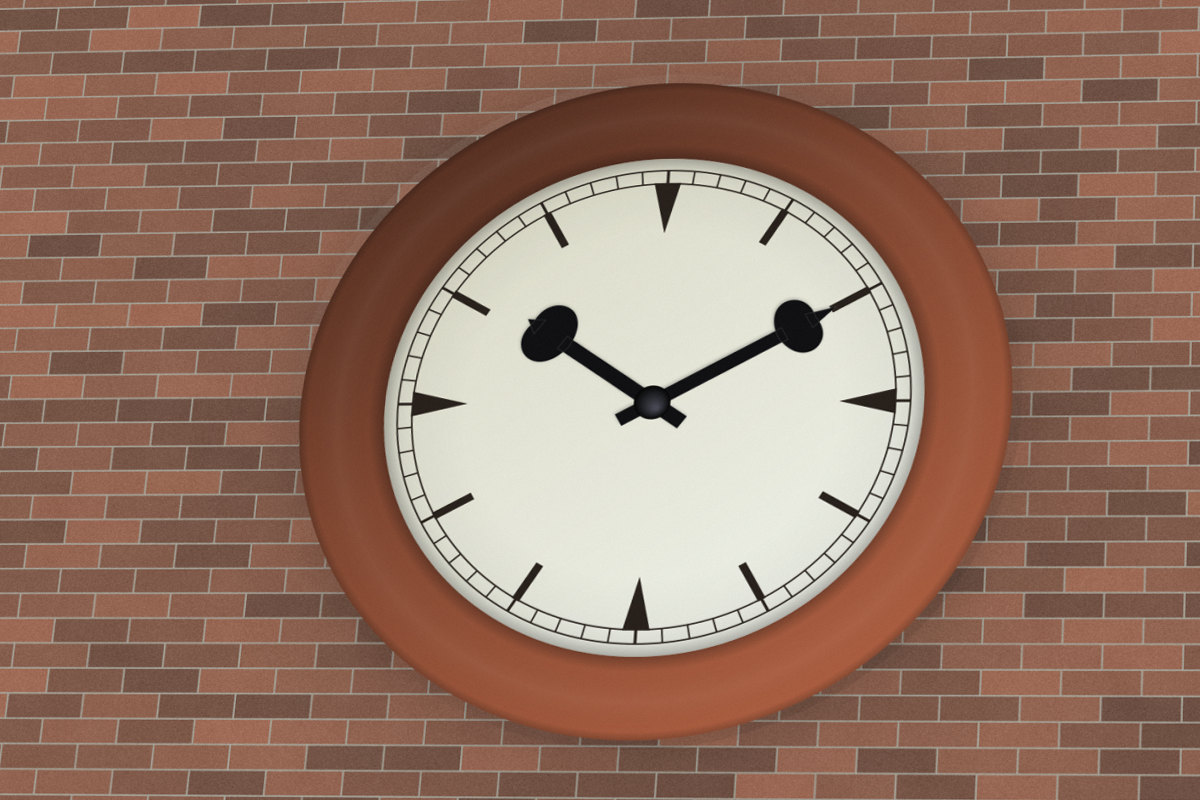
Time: {"hour": 10, "minute": 10}
